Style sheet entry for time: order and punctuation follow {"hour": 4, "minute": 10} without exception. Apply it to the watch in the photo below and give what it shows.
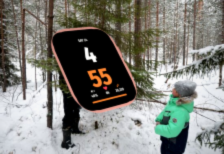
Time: {"hour": 4, "minute": 55}
